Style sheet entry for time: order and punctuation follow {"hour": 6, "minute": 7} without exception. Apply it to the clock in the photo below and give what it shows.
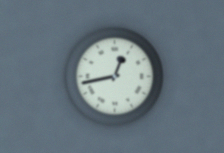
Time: {"hour": 12, "minute": 43}
